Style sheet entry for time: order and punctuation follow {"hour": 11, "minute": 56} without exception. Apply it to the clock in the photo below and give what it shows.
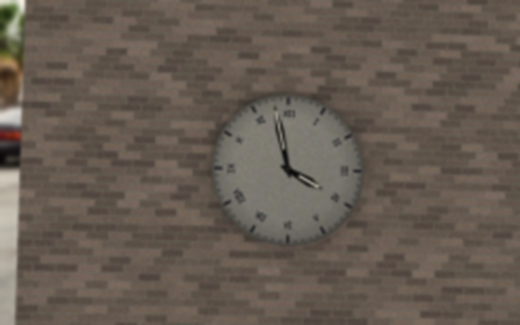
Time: {"hour": 3, "minute": 58}
